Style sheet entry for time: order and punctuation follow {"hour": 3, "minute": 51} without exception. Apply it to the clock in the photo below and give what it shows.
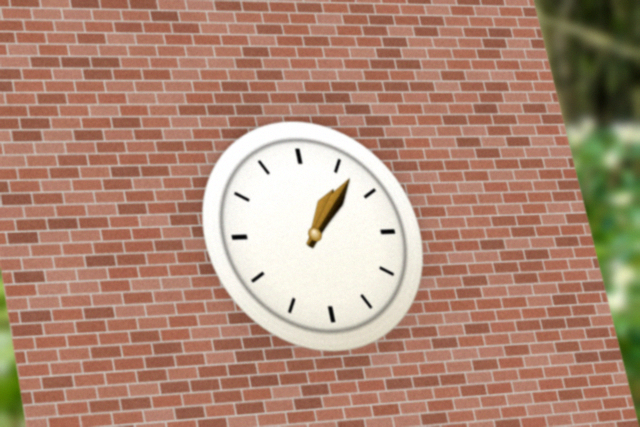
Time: {"hour": 1, "minute": 7}
